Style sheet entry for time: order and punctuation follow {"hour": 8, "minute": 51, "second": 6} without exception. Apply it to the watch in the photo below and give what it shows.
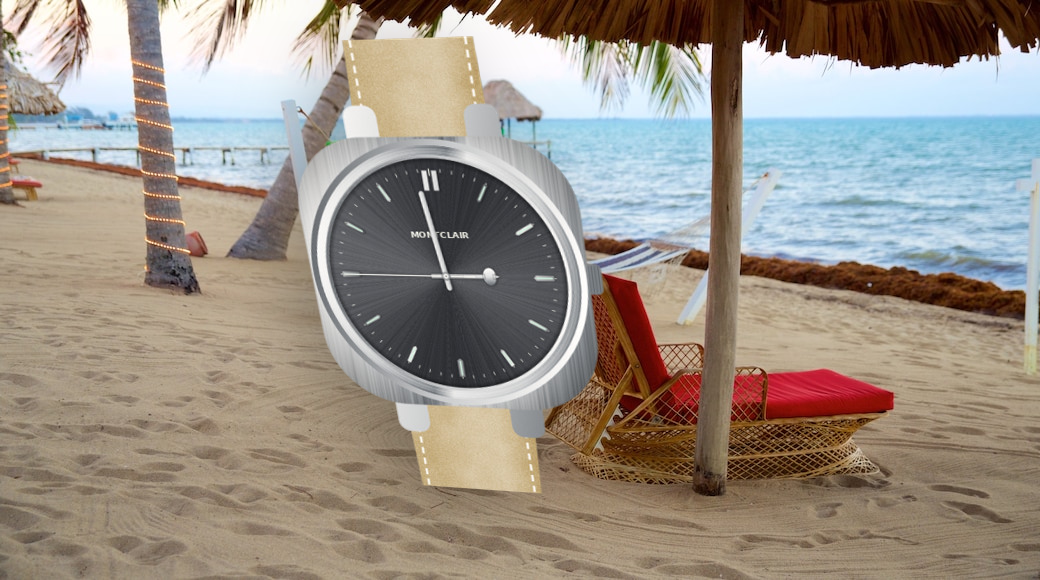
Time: {"hour": 2, "minute": 58, "second": 45}
